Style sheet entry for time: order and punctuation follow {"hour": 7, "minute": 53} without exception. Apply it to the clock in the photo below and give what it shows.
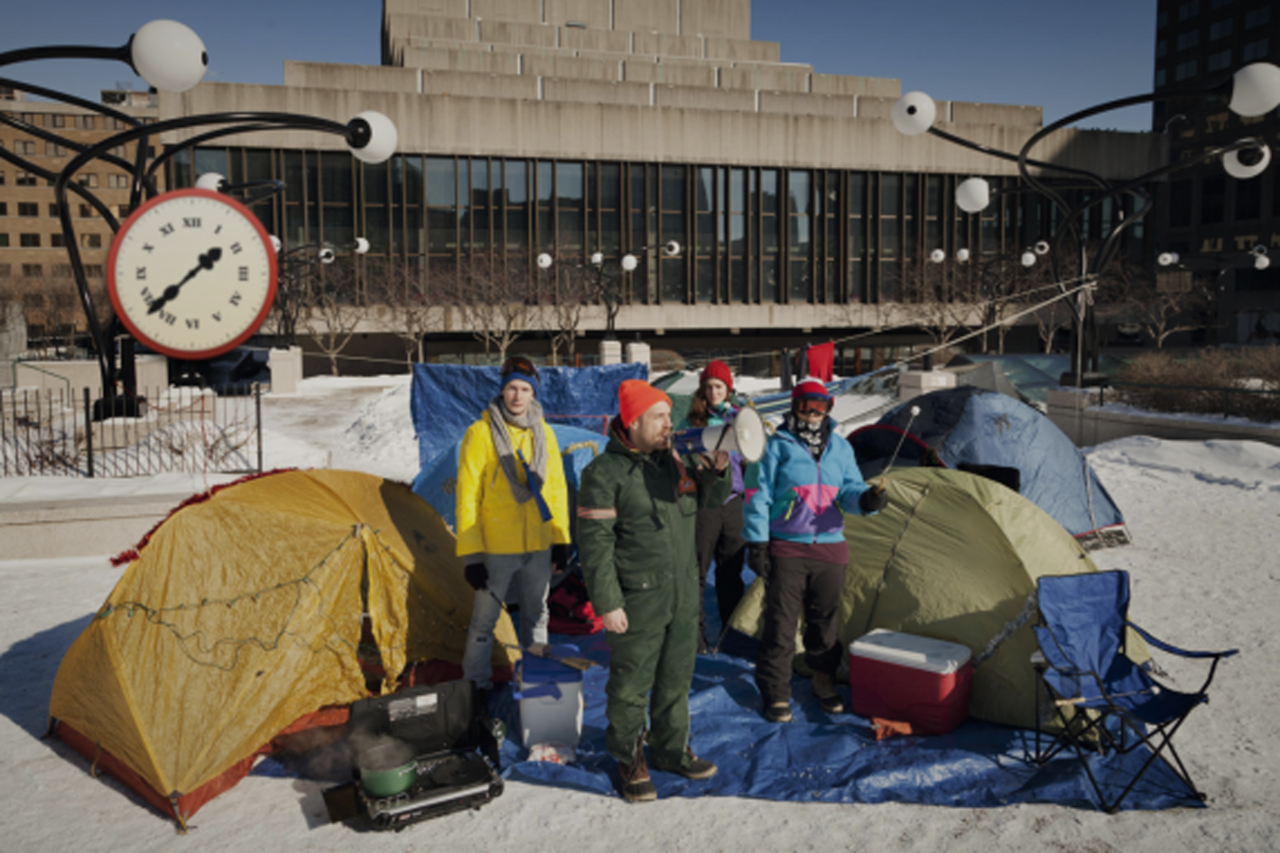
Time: {"hour": 1, "minute": 38}
